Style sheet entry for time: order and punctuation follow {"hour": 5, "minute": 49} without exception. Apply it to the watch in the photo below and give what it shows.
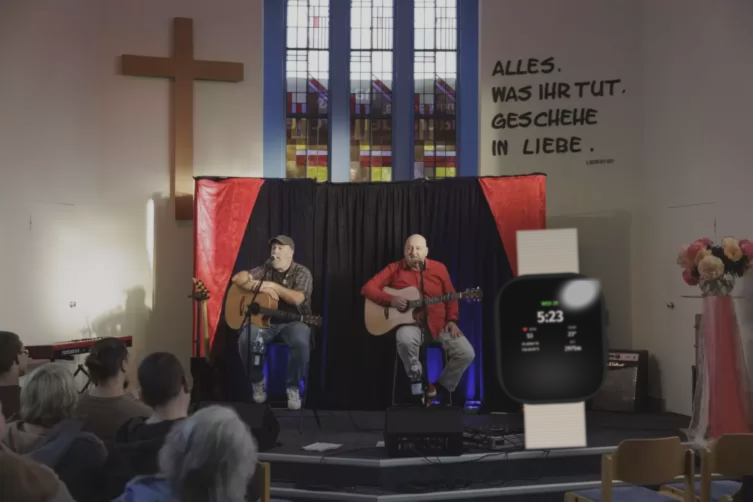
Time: {"hour": 5, "minute": 23}
